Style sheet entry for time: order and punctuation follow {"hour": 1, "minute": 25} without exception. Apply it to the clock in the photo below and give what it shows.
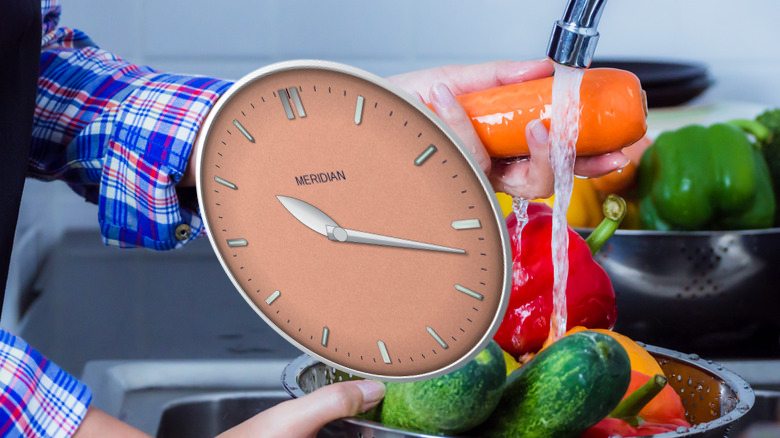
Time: {"hour": 10, "minute": 17}
